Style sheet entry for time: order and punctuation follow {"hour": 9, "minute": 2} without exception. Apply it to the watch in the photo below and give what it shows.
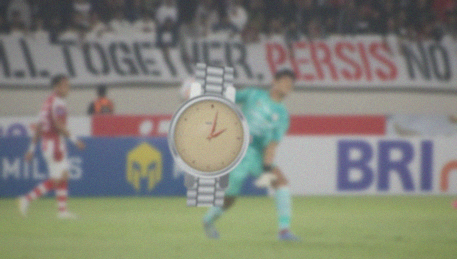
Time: {"hour": 2, "minute": 2}
